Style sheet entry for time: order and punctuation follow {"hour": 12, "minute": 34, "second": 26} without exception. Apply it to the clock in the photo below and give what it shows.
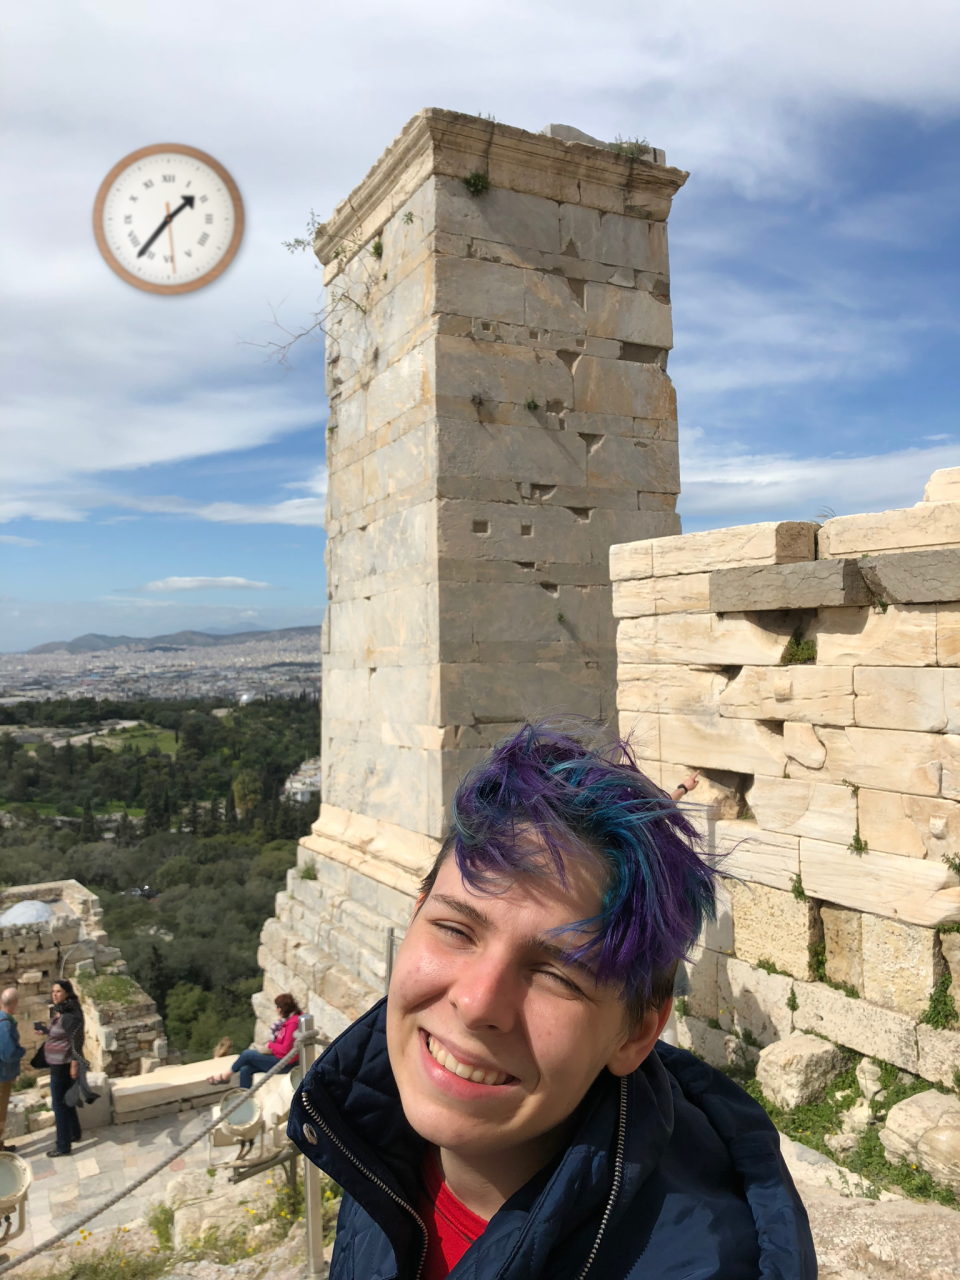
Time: {"hour": 1, "minute": 36, "second": 29}
